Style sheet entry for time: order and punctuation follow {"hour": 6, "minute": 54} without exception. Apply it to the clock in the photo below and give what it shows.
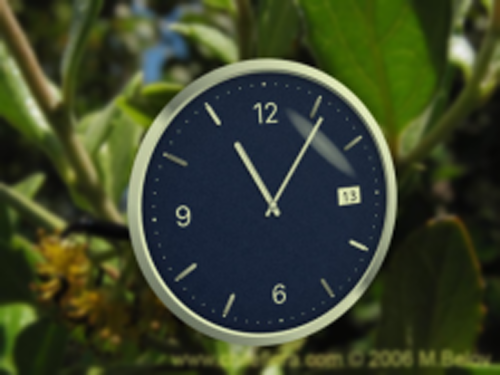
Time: {"hour": 11, "minute": 6}
